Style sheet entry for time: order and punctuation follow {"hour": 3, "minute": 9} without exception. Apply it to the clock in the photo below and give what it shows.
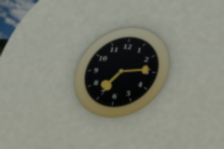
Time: {"hour": 7, "minute": 14}
